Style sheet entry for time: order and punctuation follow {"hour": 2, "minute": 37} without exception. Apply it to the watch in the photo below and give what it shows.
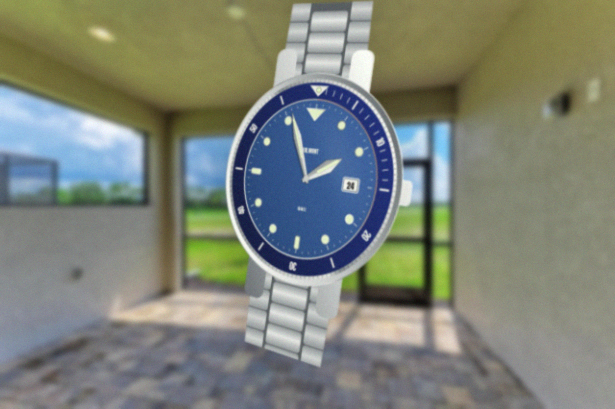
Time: {"hour": 1, "minute": 56}
